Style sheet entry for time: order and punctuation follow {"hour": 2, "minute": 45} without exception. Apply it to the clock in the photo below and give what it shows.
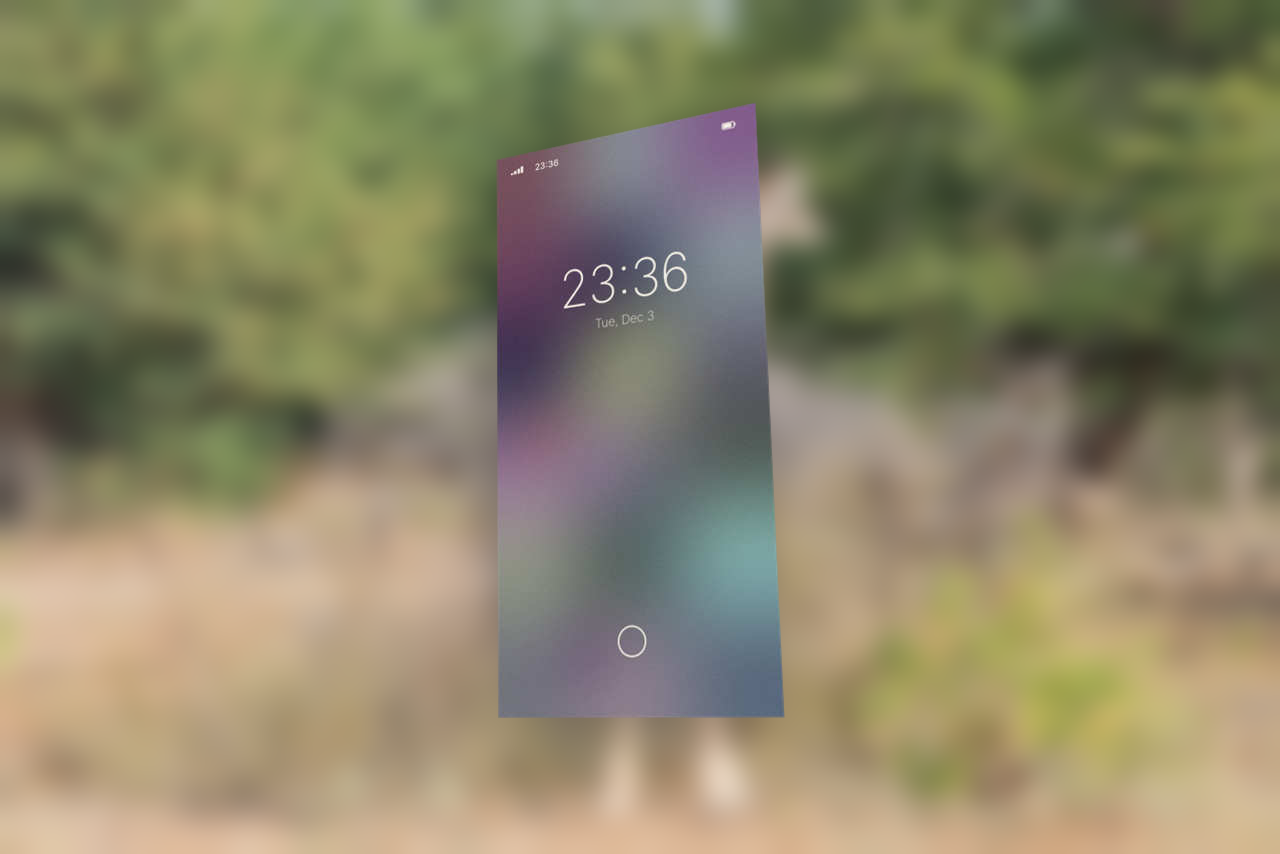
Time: {"hour": 23, "minute": 36}
